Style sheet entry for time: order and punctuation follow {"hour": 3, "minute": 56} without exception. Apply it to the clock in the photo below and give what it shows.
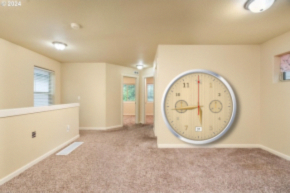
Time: {"hour": 5, "minute": 44}
